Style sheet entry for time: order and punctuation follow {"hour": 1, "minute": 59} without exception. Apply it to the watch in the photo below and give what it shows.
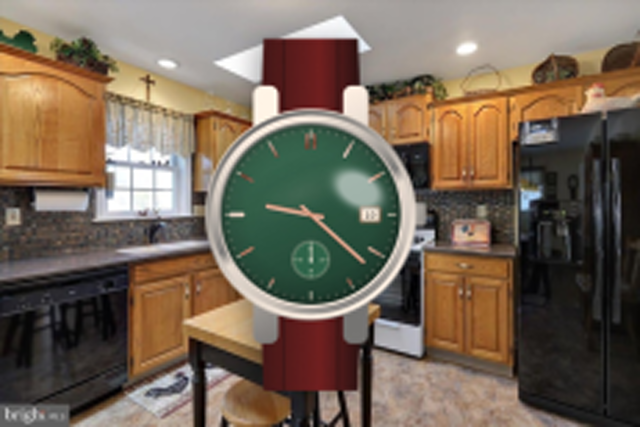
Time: {"hour": 9, "minute": 22}
